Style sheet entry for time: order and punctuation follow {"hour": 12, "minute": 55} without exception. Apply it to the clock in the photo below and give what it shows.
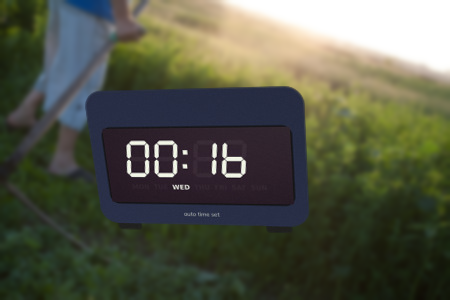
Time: {"hour": 0, "minute": 16}
